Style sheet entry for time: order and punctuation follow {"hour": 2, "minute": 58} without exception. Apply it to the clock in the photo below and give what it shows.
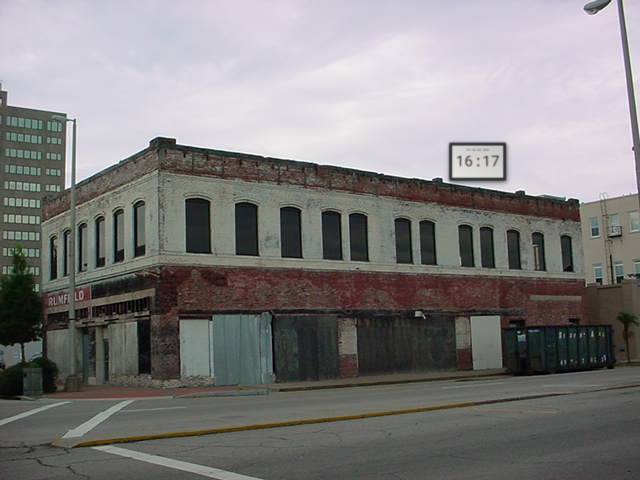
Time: {"hour": 16, "minute": 17}
